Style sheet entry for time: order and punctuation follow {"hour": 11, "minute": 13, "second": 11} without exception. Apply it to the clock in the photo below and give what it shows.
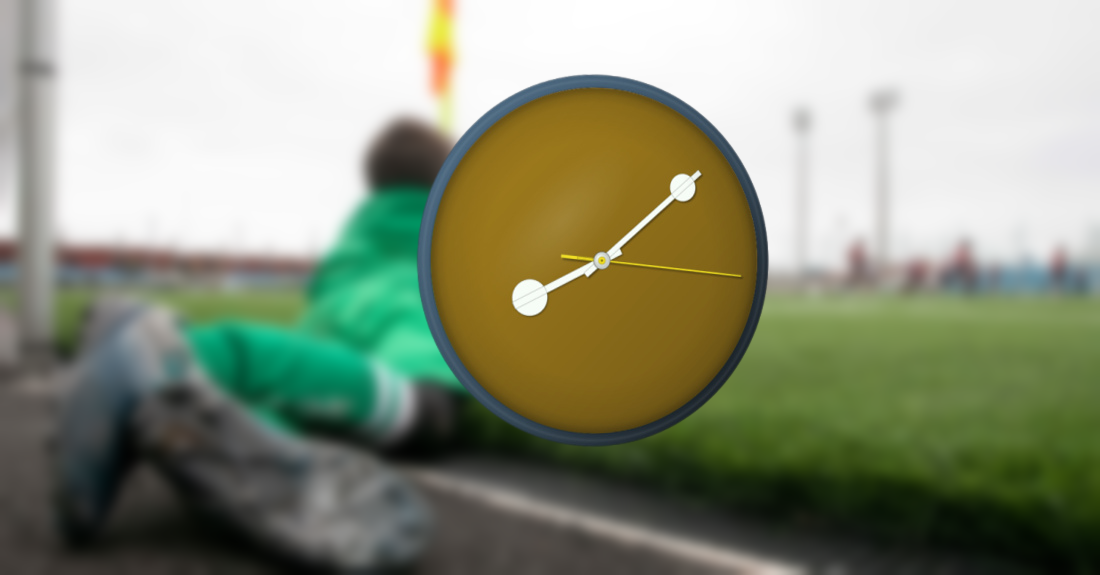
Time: {"hour": 8, "minute": 8, "second": 16}
